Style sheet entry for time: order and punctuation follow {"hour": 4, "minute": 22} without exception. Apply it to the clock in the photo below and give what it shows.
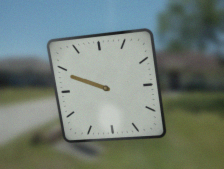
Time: {"hour": 9, "minute": 49}
